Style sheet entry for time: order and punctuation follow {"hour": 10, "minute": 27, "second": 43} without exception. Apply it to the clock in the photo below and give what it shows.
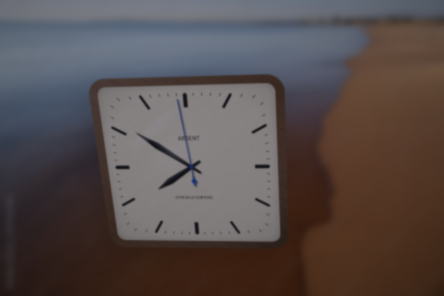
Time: {"hour": 7, "minute": 50, "second": 59}
